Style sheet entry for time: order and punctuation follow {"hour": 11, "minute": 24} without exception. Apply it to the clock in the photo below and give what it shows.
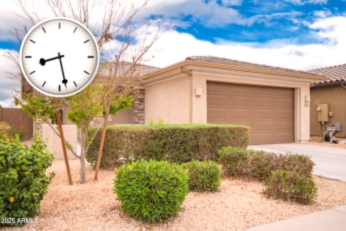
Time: {"hour": 8, "minute": 28}
